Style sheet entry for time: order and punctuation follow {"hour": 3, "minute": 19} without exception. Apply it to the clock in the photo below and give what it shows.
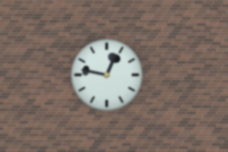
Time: {"hour": 12, "minute": 47}
